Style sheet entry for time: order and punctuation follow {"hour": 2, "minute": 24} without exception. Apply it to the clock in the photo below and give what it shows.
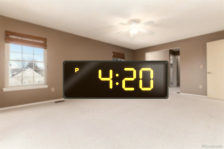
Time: {"hour": 4, "minute": 20}
